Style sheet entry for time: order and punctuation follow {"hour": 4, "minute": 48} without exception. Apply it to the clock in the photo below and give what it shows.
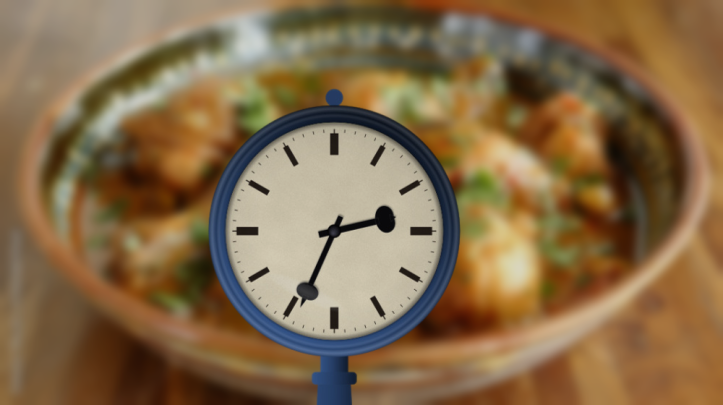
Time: {"hour": 2, "minute": 34}
